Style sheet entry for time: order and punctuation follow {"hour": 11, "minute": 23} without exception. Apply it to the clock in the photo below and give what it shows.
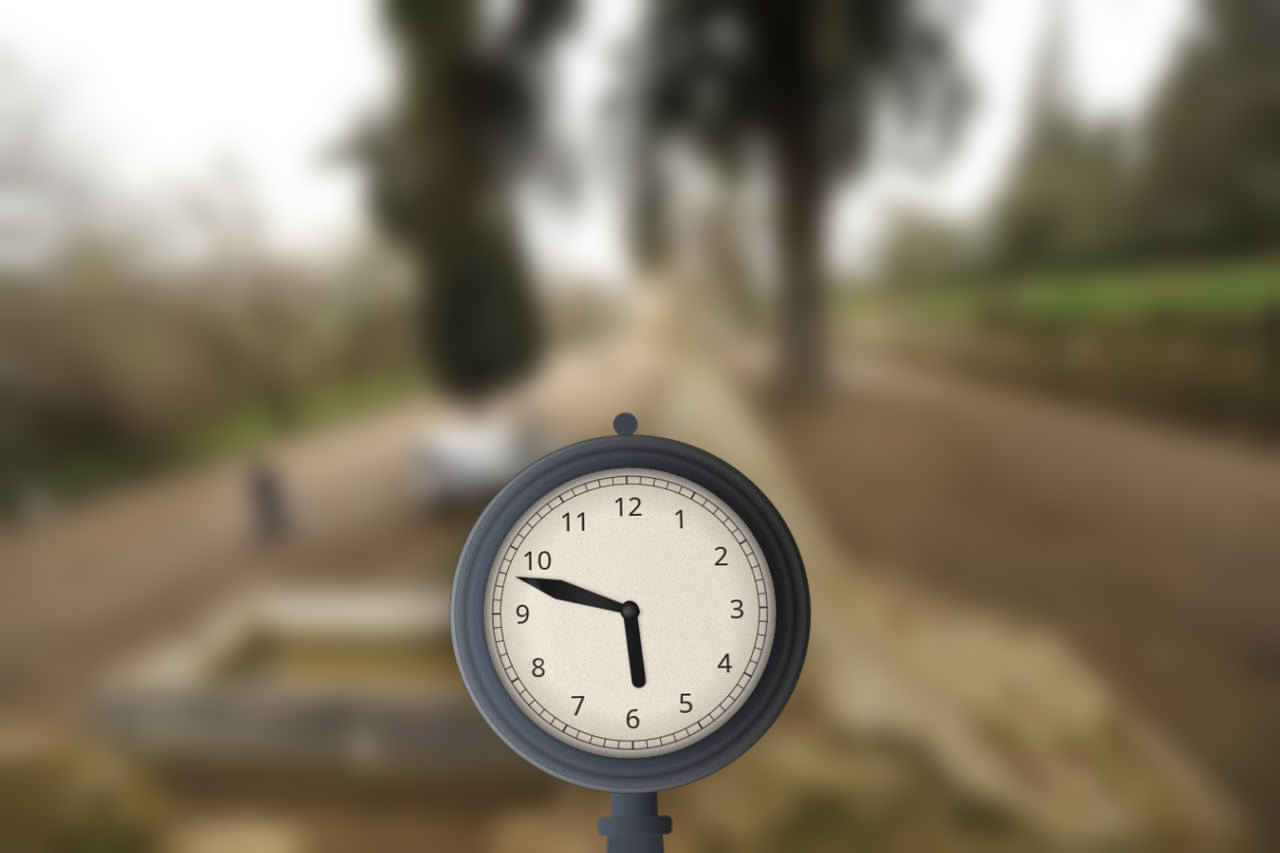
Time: {"hour": 5, "minute": 48}
